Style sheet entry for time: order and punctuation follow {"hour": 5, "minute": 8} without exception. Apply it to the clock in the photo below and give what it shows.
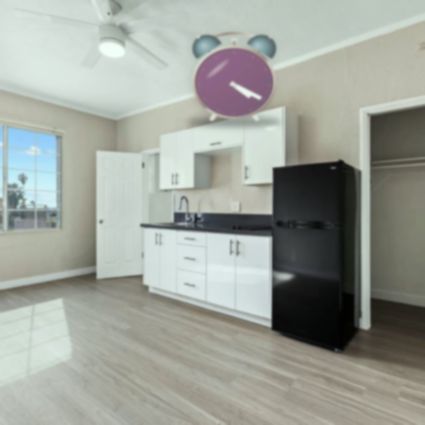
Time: {"hour": 4, "minute": 20}
